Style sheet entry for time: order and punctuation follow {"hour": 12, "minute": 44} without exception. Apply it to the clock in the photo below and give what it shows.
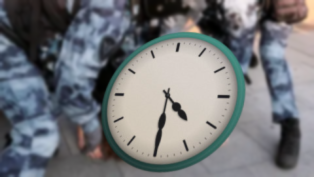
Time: {"hour": 4, "minute": 30}
